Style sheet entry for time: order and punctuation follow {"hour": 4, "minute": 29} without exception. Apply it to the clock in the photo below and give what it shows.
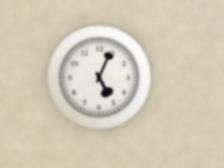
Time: {"hour": 5, "minute": 4}
